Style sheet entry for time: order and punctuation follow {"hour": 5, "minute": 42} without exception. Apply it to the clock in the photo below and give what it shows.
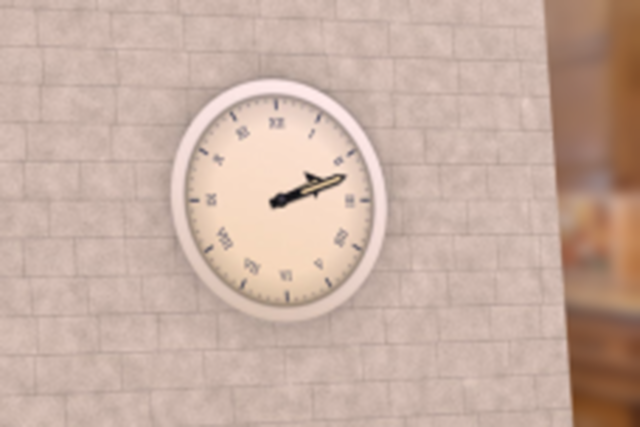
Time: {"hour": 2, "minute": 12}
